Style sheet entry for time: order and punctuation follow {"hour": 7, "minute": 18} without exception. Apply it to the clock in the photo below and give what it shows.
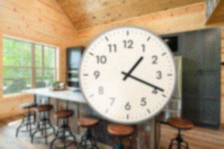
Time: {"hour": 1, "minute": 19}
